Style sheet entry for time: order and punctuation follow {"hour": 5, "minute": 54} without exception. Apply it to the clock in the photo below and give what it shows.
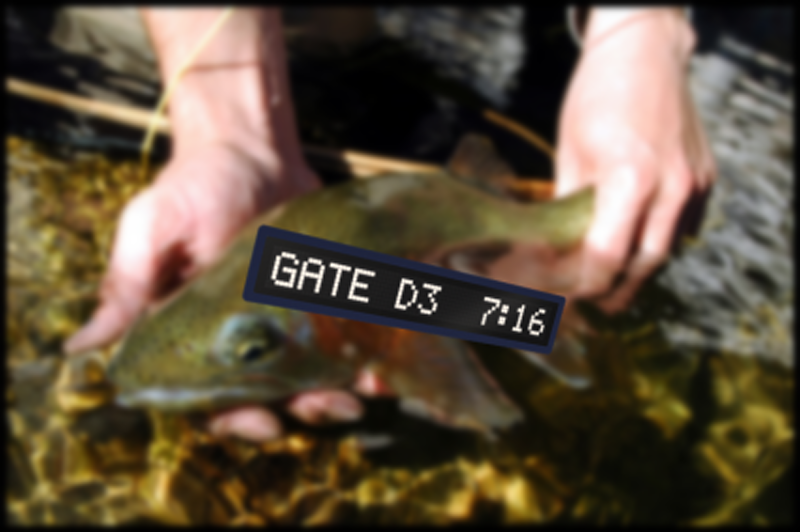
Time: {"hour": 7, "minute": 16}
